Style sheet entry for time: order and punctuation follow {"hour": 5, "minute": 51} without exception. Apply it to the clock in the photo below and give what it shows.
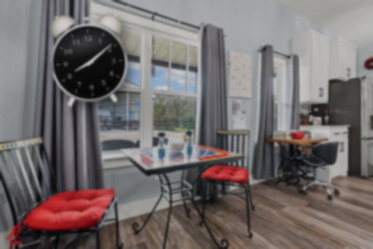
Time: {"hour": 8, "minute": 9}
